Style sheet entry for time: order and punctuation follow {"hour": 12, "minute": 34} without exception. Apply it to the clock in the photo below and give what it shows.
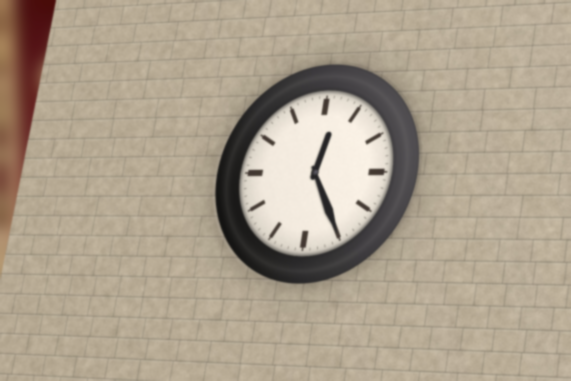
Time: {"hour": 12, "minute": 25}
